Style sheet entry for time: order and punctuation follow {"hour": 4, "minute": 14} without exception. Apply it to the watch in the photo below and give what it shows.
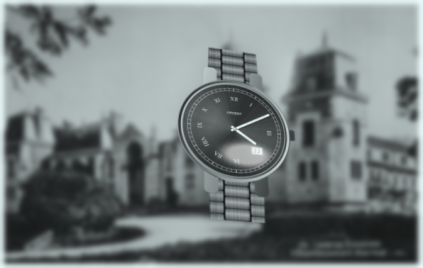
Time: {"hour": 4, "minute": 10}
